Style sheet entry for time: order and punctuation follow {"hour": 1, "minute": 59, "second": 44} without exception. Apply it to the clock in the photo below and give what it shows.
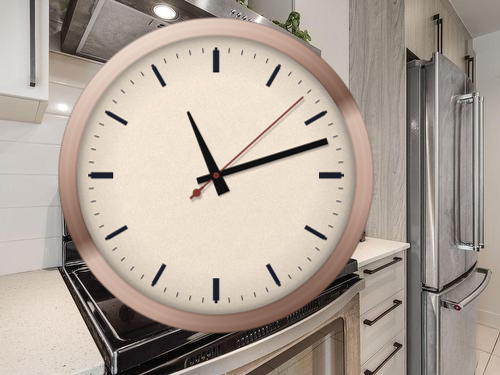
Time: {"hour": 11, "minute": 12, "second": 8}
